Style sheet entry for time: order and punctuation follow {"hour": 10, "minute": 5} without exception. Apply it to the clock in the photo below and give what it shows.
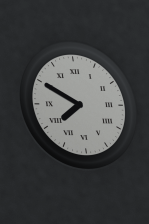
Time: {"hour": 7, "minute": 50}
